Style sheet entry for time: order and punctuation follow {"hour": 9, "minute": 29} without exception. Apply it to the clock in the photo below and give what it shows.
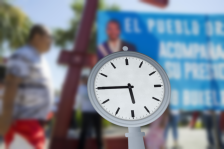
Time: {"hour": 5, "minute": 45}
